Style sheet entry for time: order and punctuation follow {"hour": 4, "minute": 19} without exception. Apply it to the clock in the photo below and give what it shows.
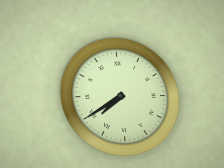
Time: {"hour": 7, "minute": 40}
